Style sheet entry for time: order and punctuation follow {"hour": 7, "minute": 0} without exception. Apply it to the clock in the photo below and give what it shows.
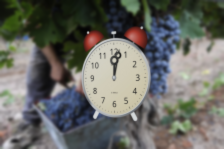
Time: {"hour": 12, "minute": 2}
